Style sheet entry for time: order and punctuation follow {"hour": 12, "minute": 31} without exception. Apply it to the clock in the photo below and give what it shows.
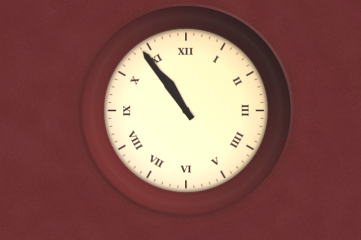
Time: {"hour": 10, "minute": 54}
